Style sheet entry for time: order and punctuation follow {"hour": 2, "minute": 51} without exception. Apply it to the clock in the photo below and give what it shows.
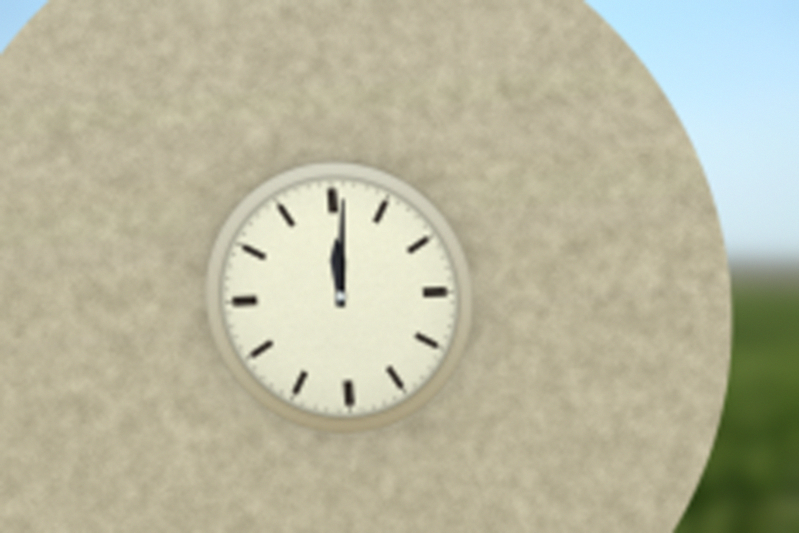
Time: {"hour": 12, "minute": 1}
